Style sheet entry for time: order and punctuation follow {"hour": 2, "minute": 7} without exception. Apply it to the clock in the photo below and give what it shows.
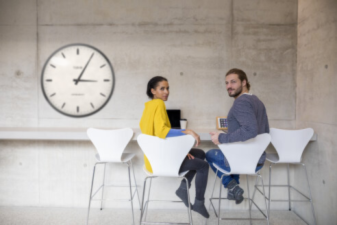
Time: {"hour": 3, "minute": 5}
